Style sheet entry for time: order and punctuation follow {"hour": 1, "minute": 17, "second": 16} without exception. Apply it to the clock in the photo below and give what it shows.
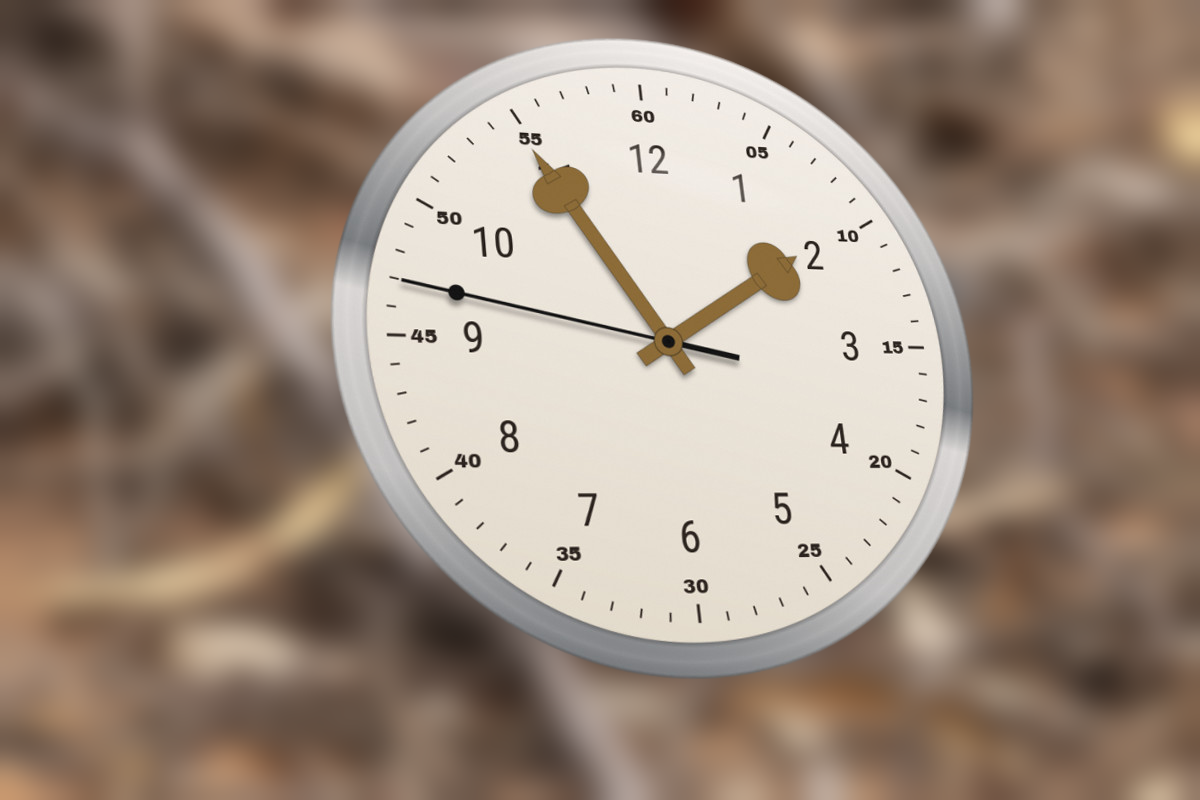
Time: {"hour": 1, "minute": 54, "second": 47}
